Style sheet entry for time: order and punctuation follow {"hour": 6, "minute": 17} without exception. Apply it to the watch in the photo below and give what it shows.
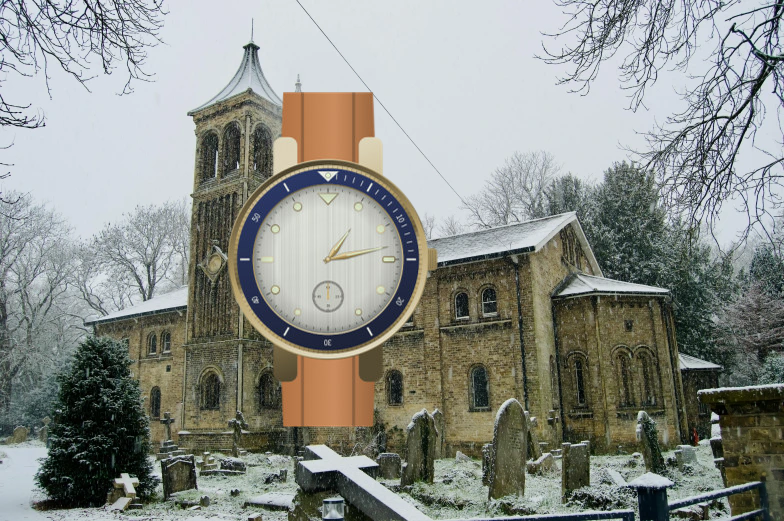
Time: {"hour": 1, "minute": 13}
